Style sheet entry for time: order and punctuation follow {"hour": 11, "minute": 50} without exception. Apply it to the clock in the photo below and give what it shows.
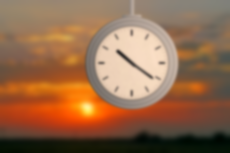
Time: {"hour": 10, "minute": 21}
